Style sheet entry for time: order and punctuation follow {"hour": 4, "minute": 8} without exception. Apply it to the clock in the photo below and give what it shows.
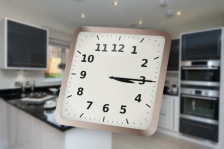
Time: {"hour": 3, "minute": 15}
